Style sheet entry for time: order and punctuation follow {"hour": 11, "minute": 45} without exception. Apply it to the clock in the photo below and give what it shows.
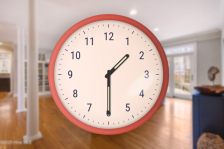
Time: {"hour": 1, "minute": 30}
